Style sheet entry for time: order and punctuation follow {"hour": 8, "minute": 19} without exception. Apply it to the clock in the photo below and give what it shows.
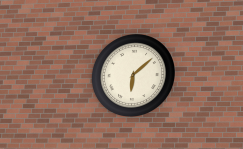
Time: {"hour": 6, "minute": 8}
